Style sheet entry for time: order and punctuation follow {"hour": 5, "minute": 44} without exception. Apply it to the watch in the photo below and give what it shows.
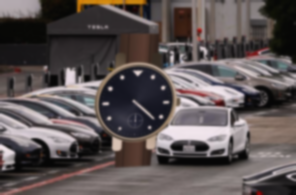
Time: {"hour": 4, "minute": 22}
